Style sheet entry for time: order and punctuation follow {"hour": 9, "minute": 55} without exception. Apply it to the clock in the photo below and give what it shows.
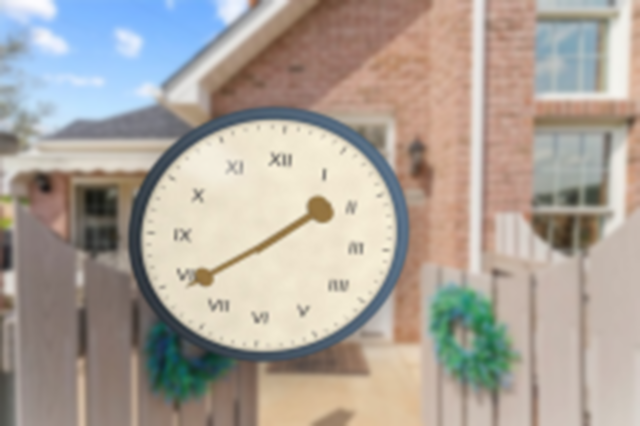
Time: {"hour": 1, "minute": 39}
